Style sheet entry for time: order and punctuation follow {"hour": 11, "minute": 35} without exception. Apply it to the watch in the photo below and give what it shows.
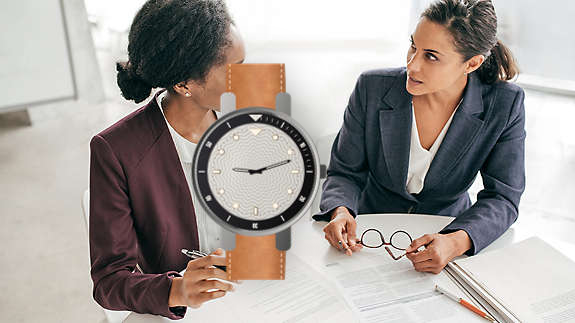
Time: {"hour": 9, "minute": 12}
